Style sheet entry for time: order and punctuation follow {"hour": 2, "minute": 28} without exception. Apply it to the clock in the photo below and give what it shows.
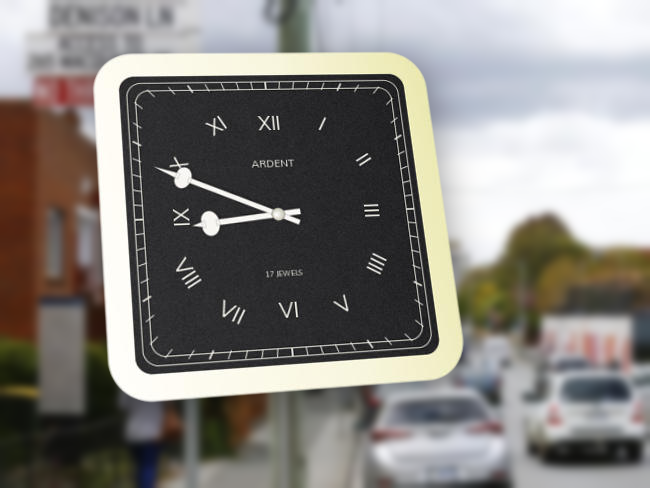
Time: {"hour": 8, "minute": 49}
